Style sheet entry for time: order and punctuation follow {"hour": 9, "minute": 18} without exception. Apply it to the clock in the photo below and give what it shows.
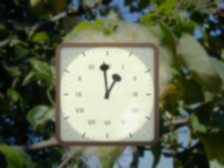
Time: {"hour": 12, "minute": 59}
